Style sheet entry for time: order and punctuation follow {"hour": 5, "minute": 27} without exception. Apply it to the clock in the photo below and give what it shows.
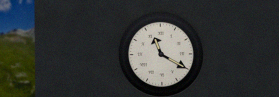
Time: {"hour": 11, "minute": 20}
